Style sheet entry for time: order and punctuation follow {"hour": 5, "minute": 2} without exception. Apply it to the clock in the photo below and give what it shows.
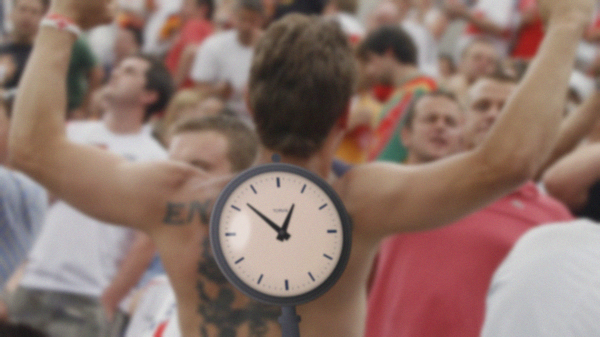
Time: {"hour": 12, "minute": 52}
